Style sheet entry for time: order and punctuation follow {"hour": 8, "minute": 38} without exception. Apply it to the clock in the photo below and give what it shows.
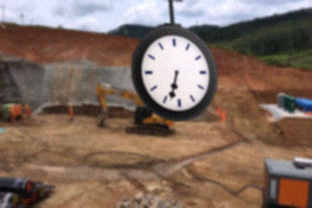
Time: {"hour": 6, "minute": 33}
